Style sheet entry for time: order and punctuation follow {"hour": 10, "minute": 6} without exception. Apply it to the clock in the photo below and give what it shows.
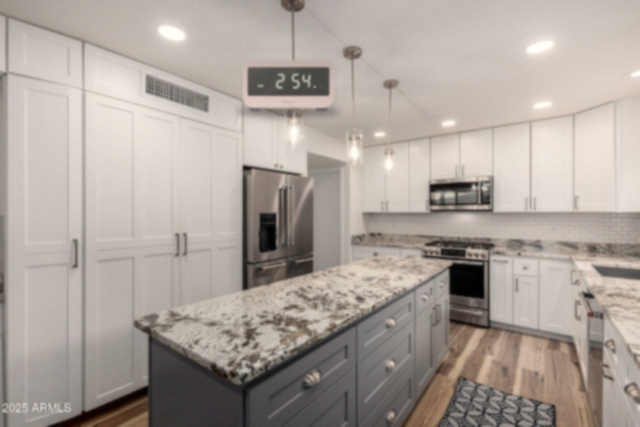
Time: {"hour": 2, "minute": 54}
